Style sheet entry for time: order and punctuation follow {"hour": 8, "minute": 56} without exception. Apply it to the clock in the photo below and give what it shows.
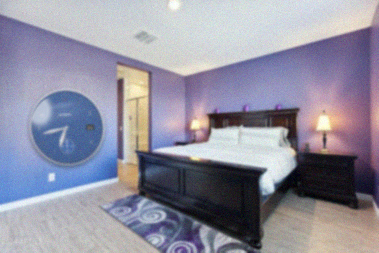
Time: {"hour": 6, "minute": 43}
